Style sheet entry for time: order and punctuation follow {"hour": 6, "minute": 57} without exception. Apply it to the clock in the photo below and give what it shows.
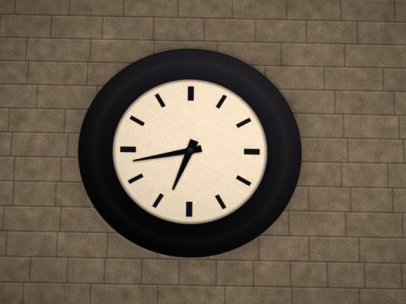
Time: {"hour": 6, "minute": 43}
